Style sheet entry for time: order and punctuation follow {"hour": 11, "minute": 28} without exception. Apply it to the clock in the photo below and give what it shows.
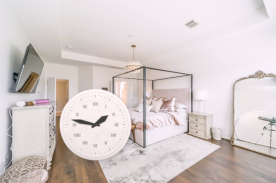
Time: {"hour": 1, "minute": 47}
